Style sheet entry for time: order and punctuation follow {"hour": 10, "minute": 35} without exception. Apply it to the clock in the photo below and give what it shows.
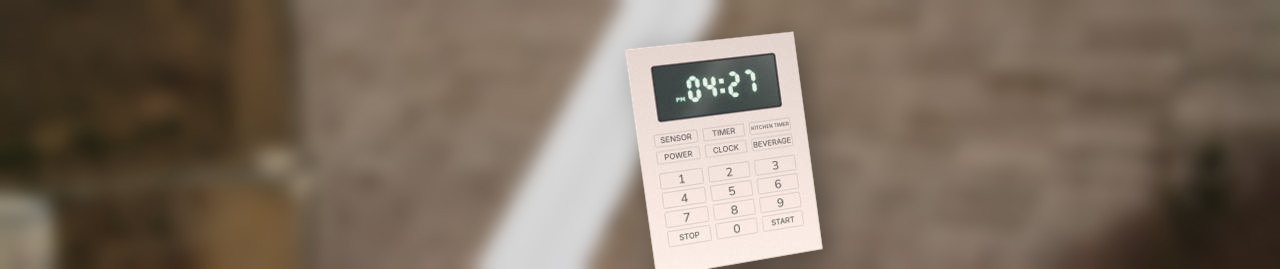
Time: {"hour": 4, "minute": 27}
